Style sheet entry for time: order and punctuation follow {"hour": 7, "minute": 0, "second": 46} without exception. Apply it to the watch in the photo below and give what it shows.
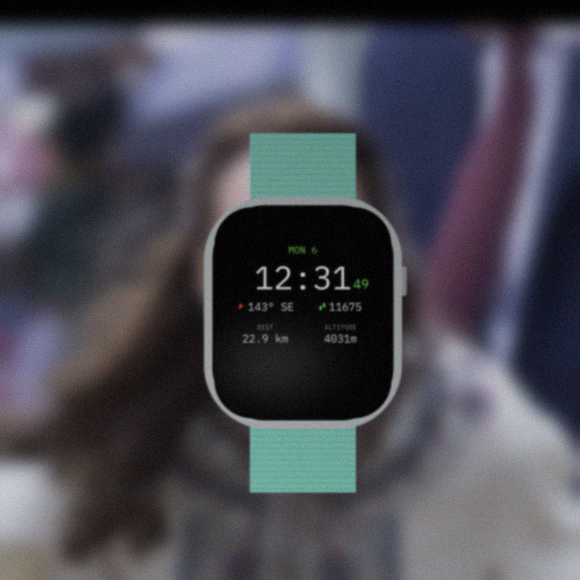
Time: {"hour": 12, "minute": 31, "second": 49}
